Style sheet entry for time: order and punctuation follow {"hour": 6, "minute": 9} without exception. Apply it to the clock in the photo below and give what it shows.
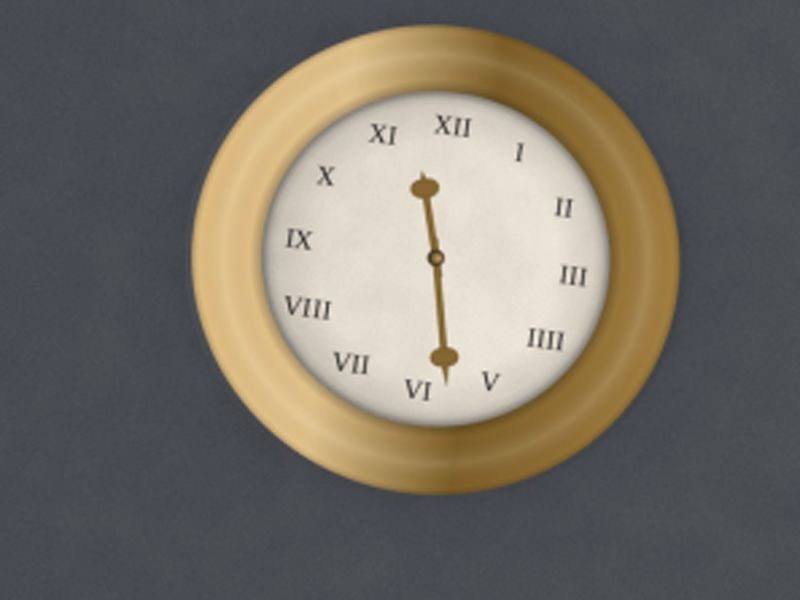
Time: {"hour": 11, "minute": 28}
